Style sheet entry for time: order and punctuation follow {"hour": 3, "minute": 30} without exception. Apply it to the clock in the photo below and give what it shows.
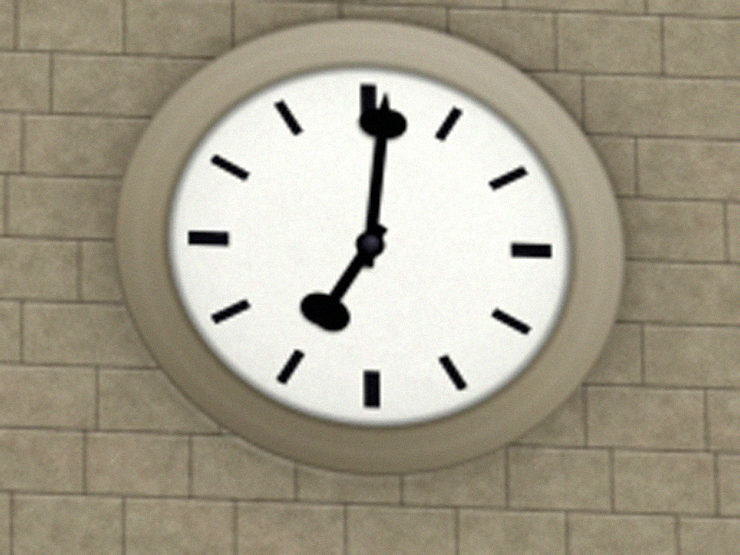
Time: {"hour": 7, "minute": 1}
